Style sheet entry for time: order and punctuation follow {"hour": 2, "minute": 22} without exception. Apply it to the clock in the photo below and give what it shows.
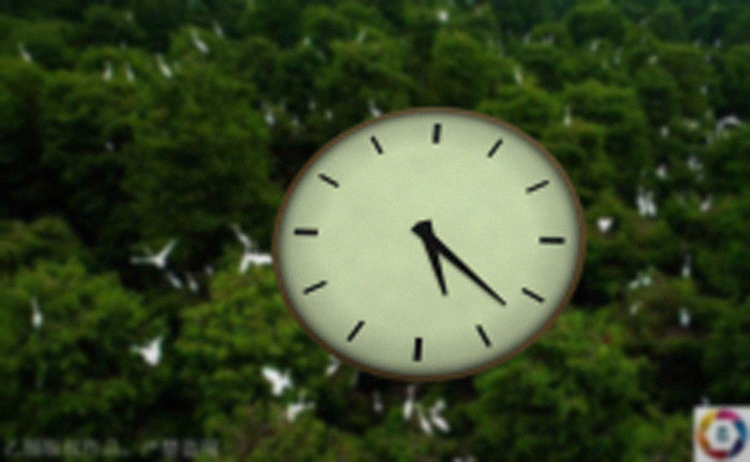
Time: {"hour": 5, "minute": 22}
